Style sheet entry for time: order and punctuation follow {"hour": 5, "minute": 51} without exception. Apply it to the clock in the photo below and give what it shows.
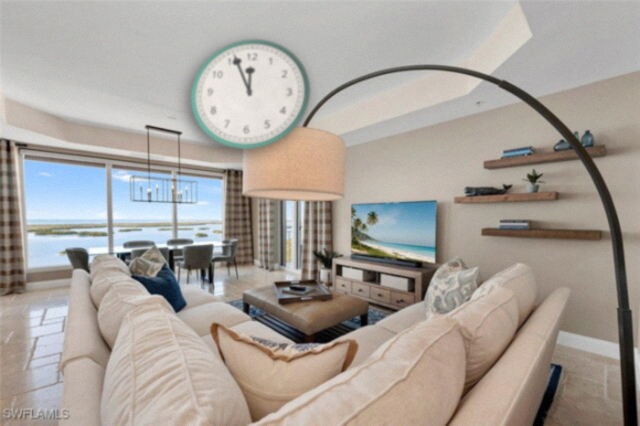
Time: {"hour": 11, "minute": 56}
